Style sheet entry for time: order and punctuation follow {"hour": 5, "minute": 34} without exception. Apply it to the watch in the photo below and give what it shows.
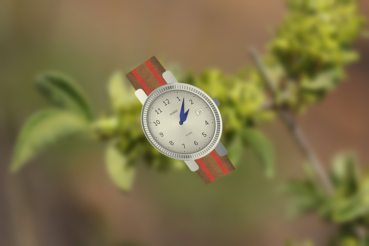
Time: {"hour": 2, "minute": 7}
